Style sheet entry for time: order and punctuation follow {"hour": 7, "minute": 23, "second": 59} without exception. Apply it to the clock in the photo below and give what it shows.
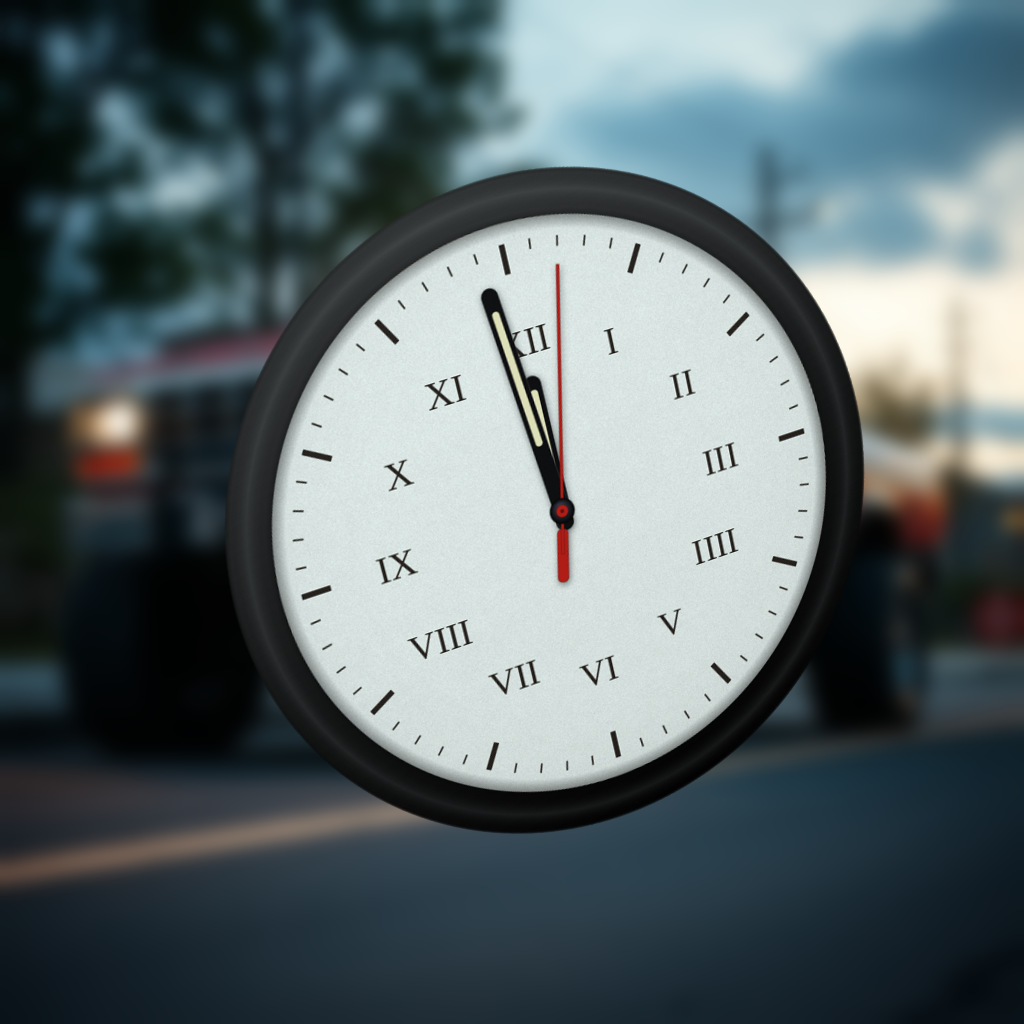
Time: {"hour": 11, "minute": 59, "second": 2}
